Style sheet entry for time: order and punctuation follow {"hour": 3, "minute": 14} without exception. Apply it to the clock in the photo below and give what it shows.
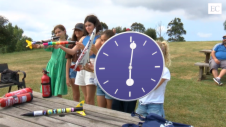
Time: {"hour": 6, "minute": 1}
